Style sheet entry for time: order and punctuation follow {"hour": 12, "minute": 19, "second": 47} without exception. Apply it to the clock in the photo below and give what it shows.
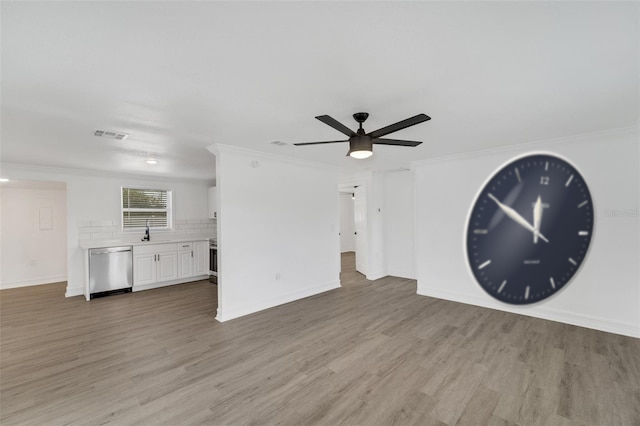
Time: {"hour": 11, "minute": 49, "second": 50}
